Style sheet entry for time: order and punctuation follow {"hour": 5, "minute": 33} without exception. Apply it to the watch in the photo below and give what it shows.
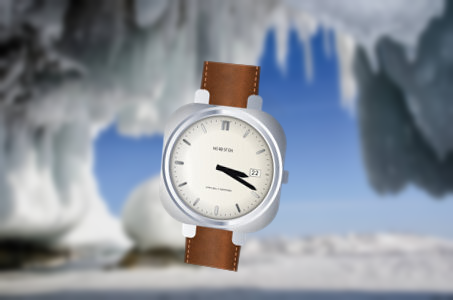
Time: {"hour": 3, "minute": 19}
